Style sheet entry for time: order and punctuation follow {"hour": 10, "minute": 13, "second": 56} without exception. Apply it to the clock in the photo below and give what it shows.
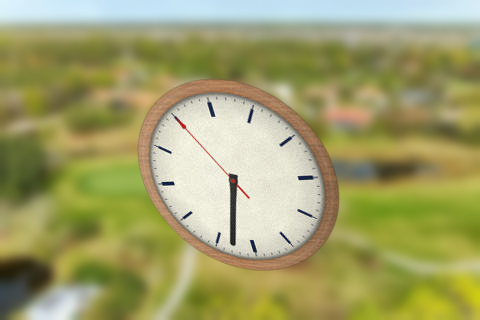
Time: {"hour": 6, "minute": 32, "second": 55}
